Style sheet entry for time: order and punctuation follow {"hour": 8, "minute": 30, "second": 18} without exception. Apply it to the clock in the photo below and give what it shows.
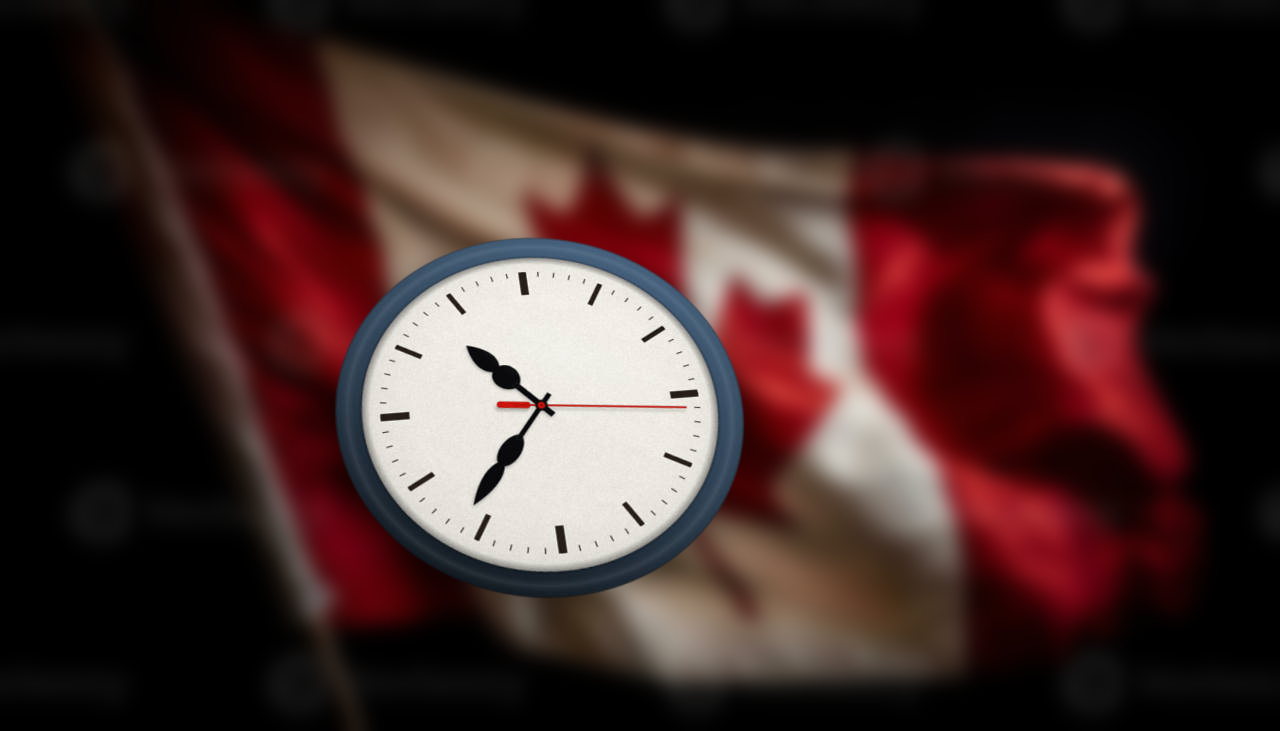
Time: {"hour": 10, "minute": 36, "second": 16}
